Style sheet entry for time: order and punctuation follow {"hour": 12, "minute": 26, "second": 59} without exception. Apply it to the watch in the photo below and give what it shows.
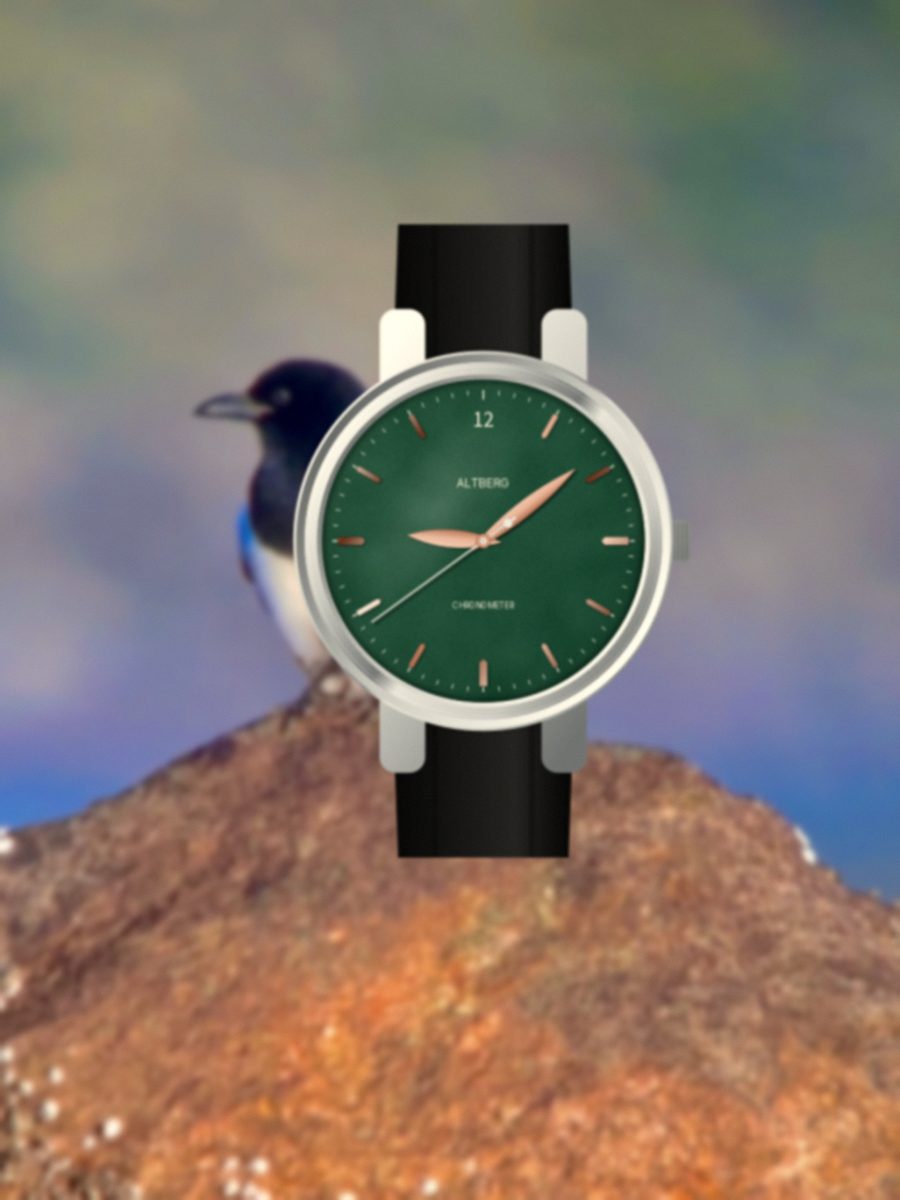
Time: {"hour": 9, "minute": 8, "second": 39}
